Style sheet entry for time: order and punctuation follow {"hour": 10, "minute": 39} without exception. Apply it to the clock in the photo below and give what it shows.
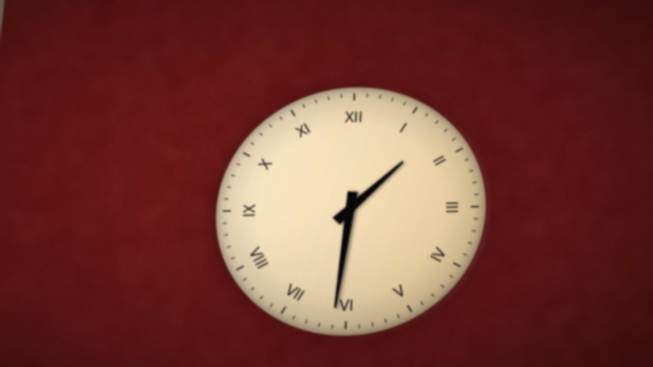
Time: {"hour": 1, "minute": 31}
